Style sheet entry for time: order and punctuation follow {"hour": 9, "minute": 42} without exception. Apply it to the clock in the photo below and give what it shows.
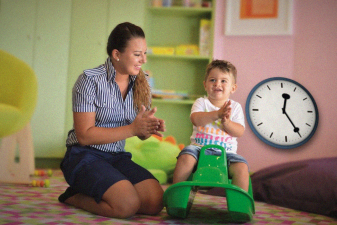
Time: {"hour": 12, "minute": 25}
